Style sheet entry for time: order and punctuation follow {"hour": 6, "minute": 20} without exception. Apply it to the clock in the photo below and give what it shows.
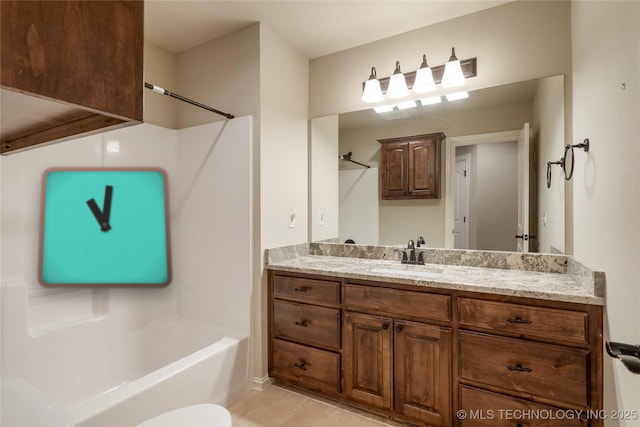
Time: {"hour": 11, "minute": 1}
